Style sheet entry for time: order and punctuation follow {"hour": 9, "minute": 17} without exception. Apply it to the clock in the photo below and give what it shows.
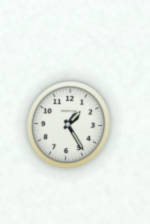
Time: {"hour": 1, "minute": 24}
